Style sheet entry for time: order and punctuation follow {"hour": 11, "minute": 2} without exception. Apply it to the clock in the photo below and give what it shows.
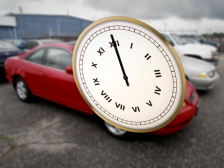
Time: {"hour": 12, "minute": 0}
